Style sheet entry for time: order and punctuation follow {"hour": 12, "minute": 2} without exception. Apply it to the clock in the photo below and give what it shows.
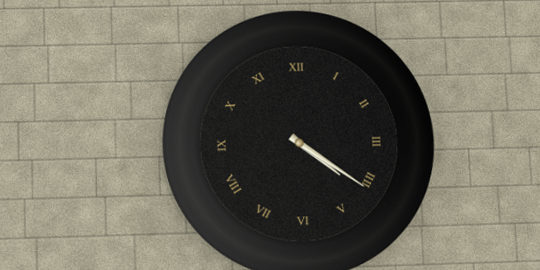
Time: {"hour": 4, "minute": 21}
